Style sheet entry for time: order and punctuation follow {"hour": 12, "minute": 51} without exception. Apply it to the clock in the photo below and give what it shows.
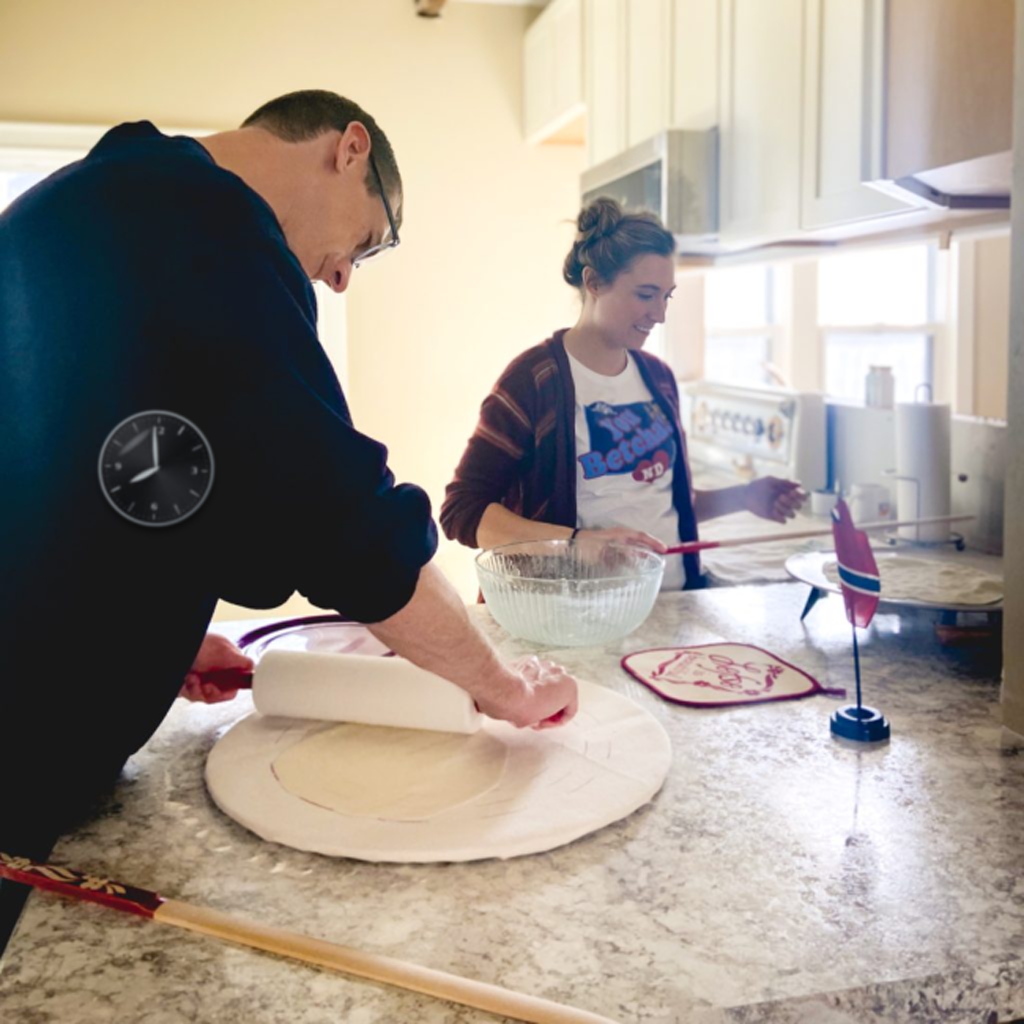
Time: {"hour": 7, "minute": 59}
